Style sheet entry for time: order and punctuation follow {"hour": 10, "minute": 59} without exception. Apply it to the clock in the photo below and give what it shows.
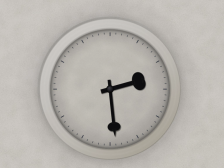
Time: {"hour": 2, "minute": 29}
